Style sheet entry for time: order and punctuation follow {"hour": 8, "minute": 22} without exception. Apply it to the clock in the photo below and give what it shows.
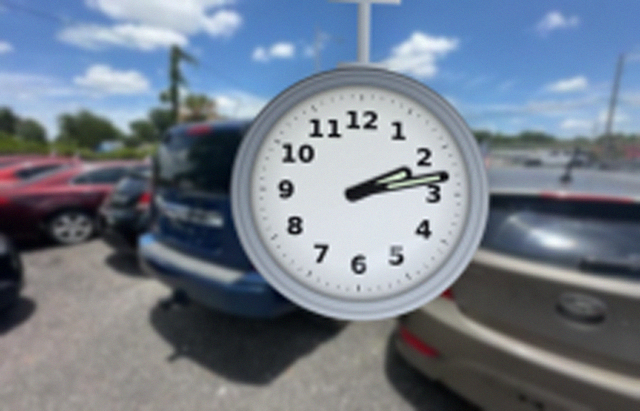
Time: {"hour": 2, "minute": 13}
